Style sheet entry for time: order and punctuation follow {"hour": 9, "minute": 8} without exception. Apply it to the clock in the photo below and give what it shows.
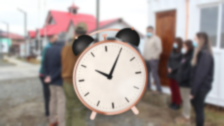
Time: {"hour": 10, "minute": 5}
